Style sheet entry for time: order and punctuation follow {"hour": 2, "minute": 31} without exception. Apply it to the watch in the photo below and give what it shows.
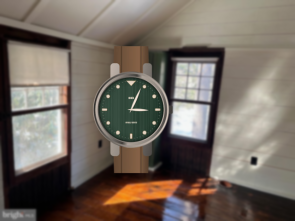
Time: {"hour": 3, "minute": 4}
